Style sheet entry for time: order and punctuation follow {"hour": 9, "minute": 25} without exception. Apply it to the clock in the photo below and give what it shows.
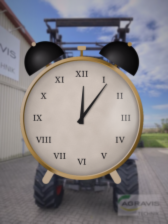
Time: {"hour": 12, "minute": 6}
